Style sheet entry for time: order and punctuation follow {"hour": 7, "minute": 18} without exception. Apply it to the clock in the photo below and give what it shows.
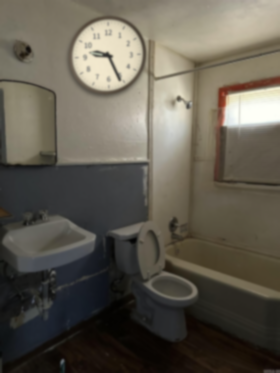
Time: {"hour": 9, "minute": 26}
